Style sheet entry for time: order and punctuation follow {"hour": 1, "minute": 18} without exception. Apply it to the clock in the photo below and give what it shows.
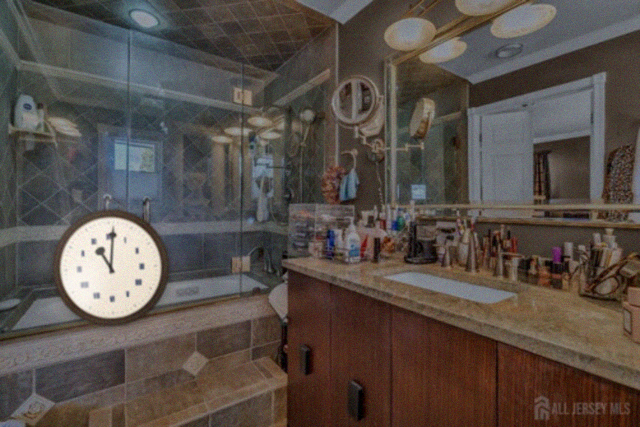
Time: {"hour": 11, "minute": 1}
